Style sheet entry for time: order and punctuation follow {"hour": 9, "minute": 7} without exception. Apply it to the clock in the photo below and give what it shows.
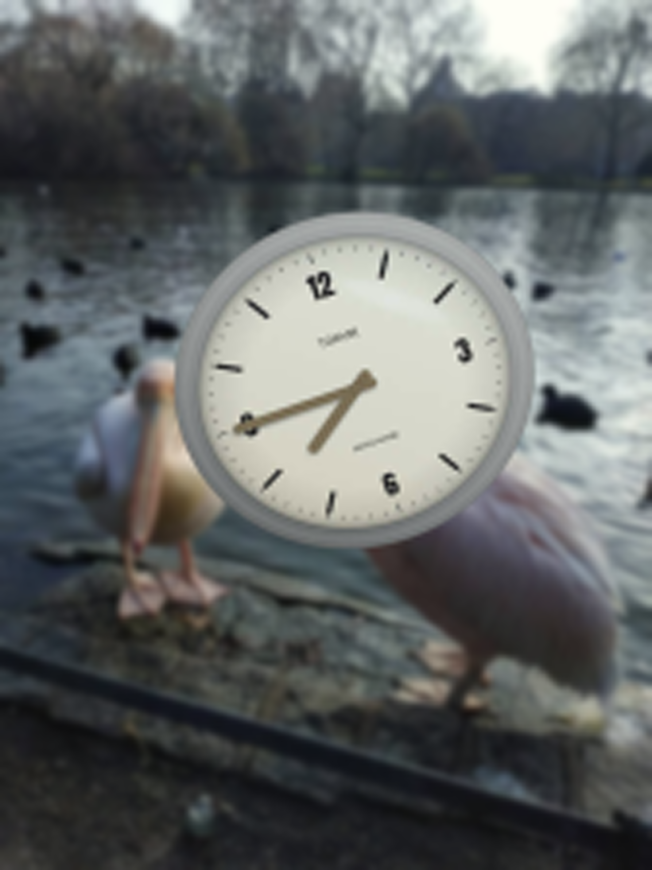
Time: {"hour": 7, "minute": 45}
